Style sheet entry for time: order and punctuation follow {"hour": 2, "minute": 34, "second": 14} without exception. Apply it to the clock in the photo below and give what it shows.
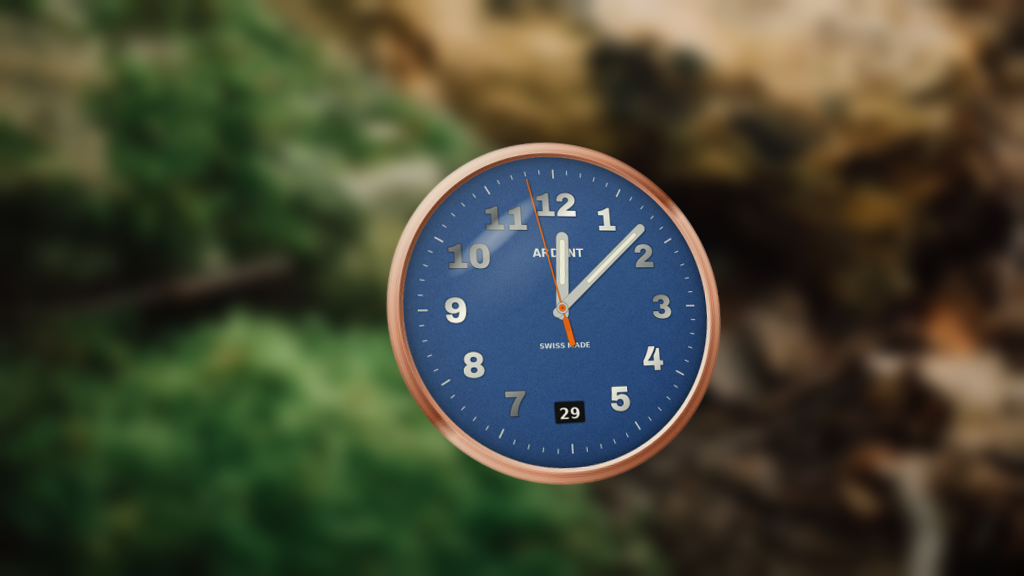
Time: {"hour": 12, "minute": 7, "second": 58}
